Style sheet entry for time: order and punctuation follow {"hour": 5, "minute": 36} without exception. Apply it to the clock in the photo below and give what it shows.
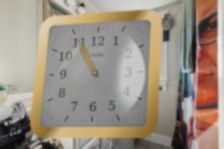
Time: {"hour": 10, "minute": 55}
